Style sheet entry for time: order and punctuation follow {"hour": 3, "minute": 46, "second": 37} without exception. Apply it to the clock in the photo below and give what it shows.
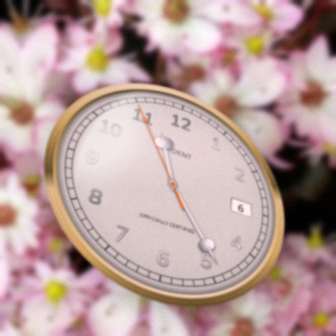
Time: {"hour": 11, "minute": 23, "second": 55}
